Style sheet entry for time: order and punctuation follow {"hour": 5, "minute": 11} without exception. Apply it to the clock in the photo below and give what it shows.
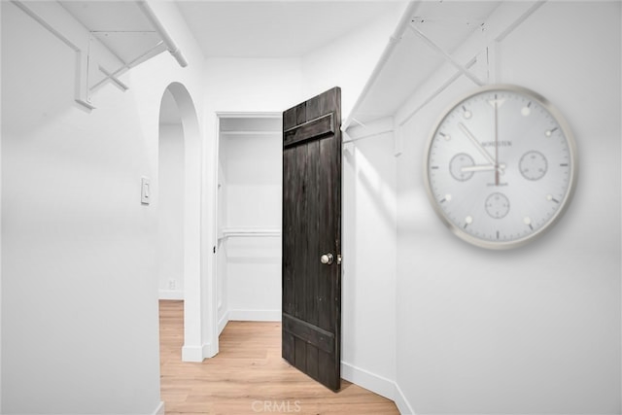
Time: {"hour": 8, "minute": 53}
